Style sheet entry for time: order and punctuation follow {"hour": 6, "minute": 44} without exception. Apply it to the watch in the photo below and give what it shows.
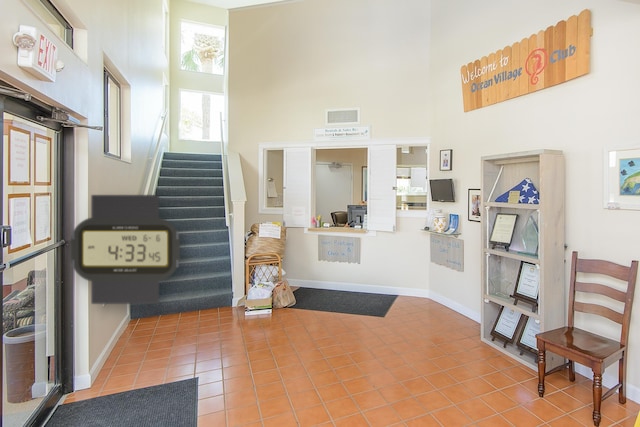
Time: {"hour": 4, "minute": 33}
